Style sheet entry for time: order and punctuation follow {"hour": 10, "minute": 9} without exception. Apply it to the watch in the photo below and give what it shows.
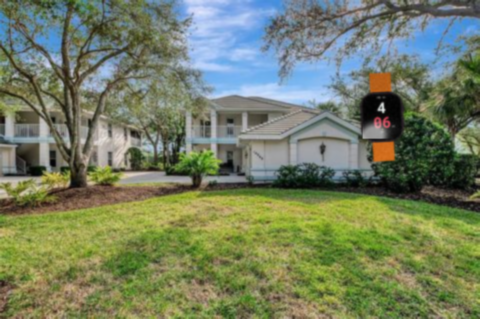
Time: {"hour": 4, "minute": 6}
